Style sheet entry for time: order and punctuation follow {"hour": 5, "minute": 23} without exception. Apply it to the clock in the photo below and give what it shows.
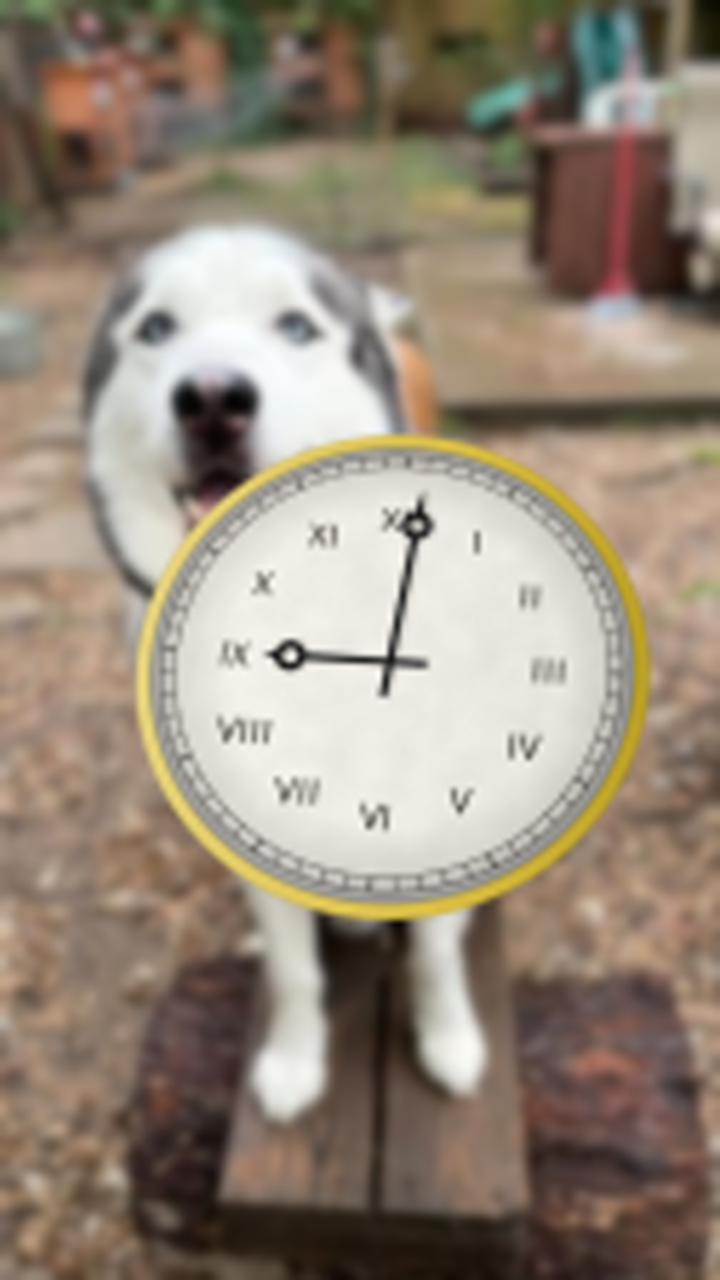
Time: {"hour": 9, "minute": 1}
